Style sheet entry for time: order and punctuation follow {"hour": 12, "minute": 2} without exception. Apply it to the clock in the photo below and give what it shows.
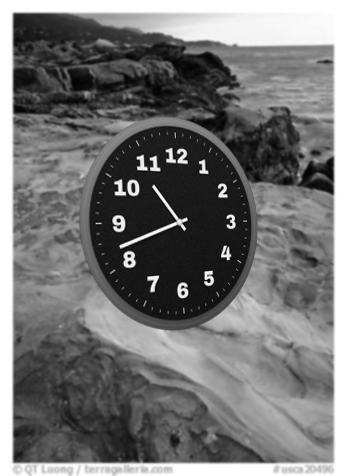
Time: {"hour": 10, "minute": 42}
